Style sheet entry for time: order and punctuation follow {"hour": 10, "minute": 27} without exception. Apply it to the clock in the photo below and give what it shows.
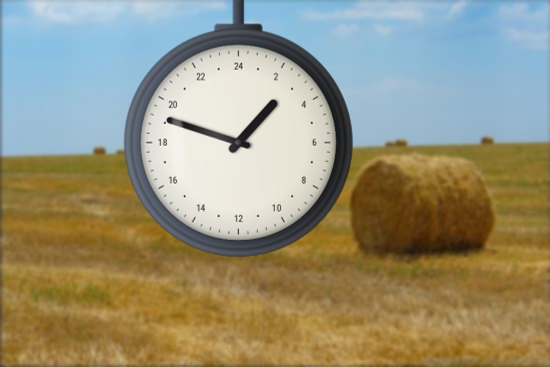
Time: {"hour": 2, "minute": 48}
